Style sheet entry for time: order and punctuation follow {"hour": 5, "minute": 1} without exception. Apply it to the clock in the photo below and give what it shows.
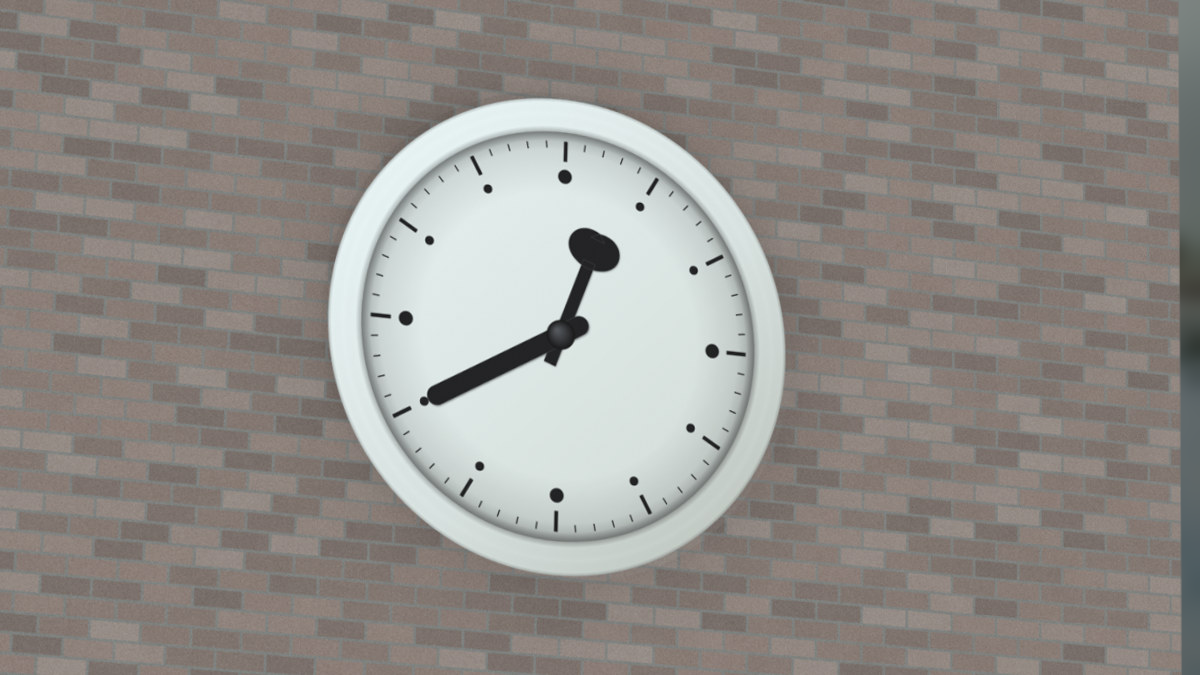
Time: {"hour": 12, "minute": 40}
